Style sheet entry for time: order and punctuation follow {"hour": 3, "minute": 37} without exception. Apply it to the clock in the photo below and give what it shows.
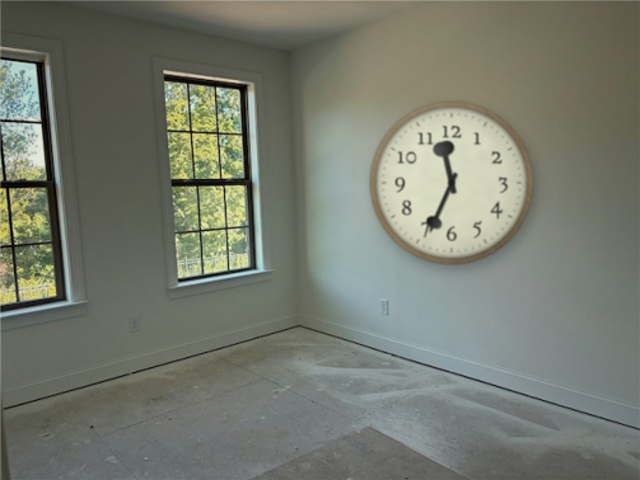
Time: {"hour": 11, "minute": 34}
